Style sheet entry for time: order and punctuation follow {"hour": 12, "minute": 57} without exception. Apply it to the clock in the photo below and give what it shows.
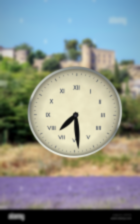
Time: {"hour": 7, "minute": 29}
